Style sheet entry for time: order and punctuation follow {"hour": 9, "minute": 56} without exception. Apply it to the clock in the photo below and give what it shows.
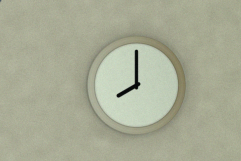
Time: {"hour": 8, "minute": 0}
